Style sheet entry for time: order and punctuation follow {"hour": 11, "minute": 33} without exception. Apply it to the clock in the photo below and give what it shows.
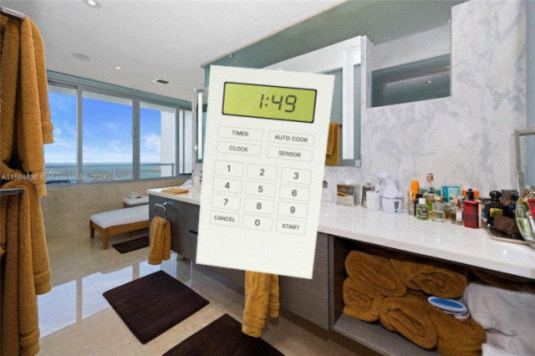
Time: {"hour": 1, "minute": 49}
